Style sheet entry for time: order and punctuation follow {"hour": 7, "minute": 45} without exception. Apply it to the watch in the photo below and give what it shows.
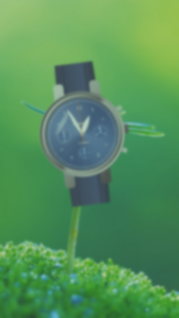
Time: {"hour": 12, "minute": 56}
